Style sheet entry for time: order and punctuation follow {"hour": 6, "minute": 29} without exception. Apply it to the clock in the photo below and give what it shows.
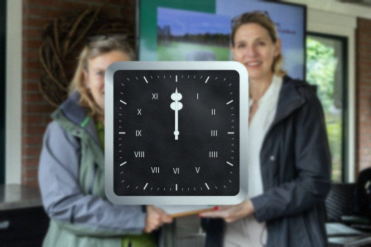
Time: {"hour": 12, "minute": 0}
